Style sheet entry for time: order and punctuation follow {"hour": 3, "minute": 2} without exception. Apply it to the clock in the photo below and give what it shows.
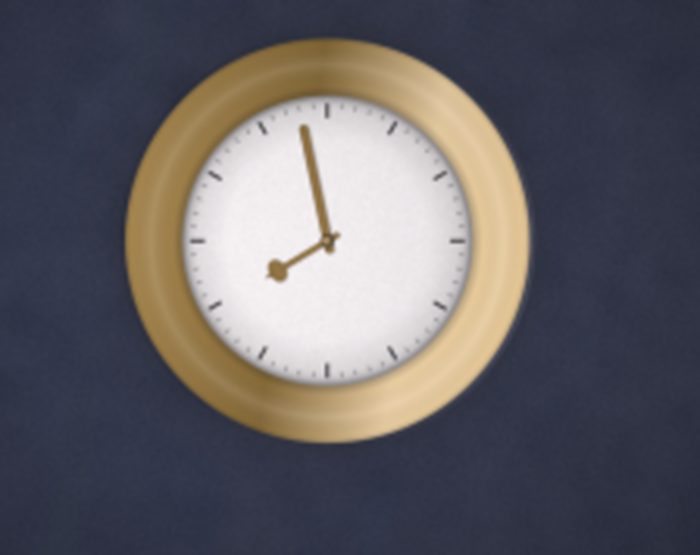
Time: {"hour": 7, "minute": 58}
